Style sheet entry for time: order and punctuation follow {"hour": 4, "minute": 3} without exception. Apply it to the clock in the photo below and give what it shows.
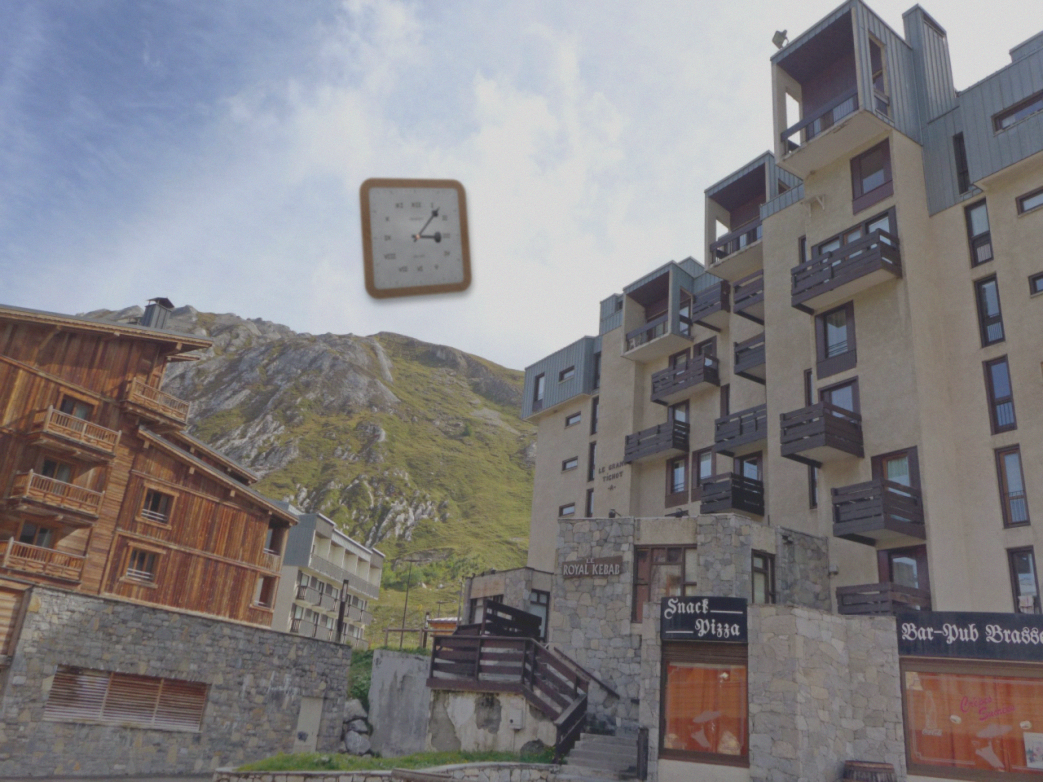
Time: {"hour": 3, "minute": 7}
